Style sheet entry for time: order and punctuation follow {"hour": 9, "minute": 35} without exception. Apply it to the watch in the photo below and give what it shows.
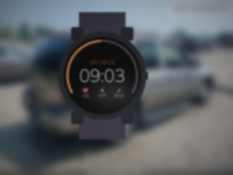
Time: {"hour": 9, "minute": 3}
